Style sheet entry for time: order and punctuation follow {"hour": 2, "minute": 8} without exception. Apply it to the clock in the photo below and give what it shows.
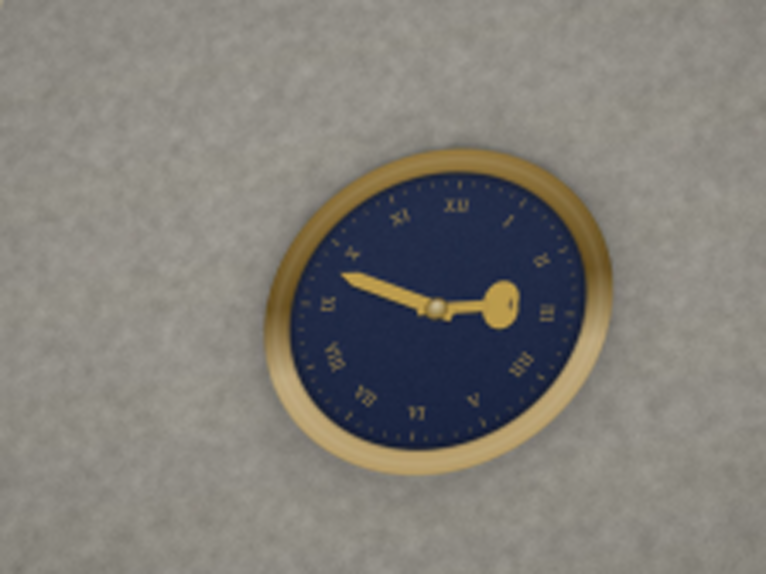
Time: {"hour": 2, "minute": 48}
